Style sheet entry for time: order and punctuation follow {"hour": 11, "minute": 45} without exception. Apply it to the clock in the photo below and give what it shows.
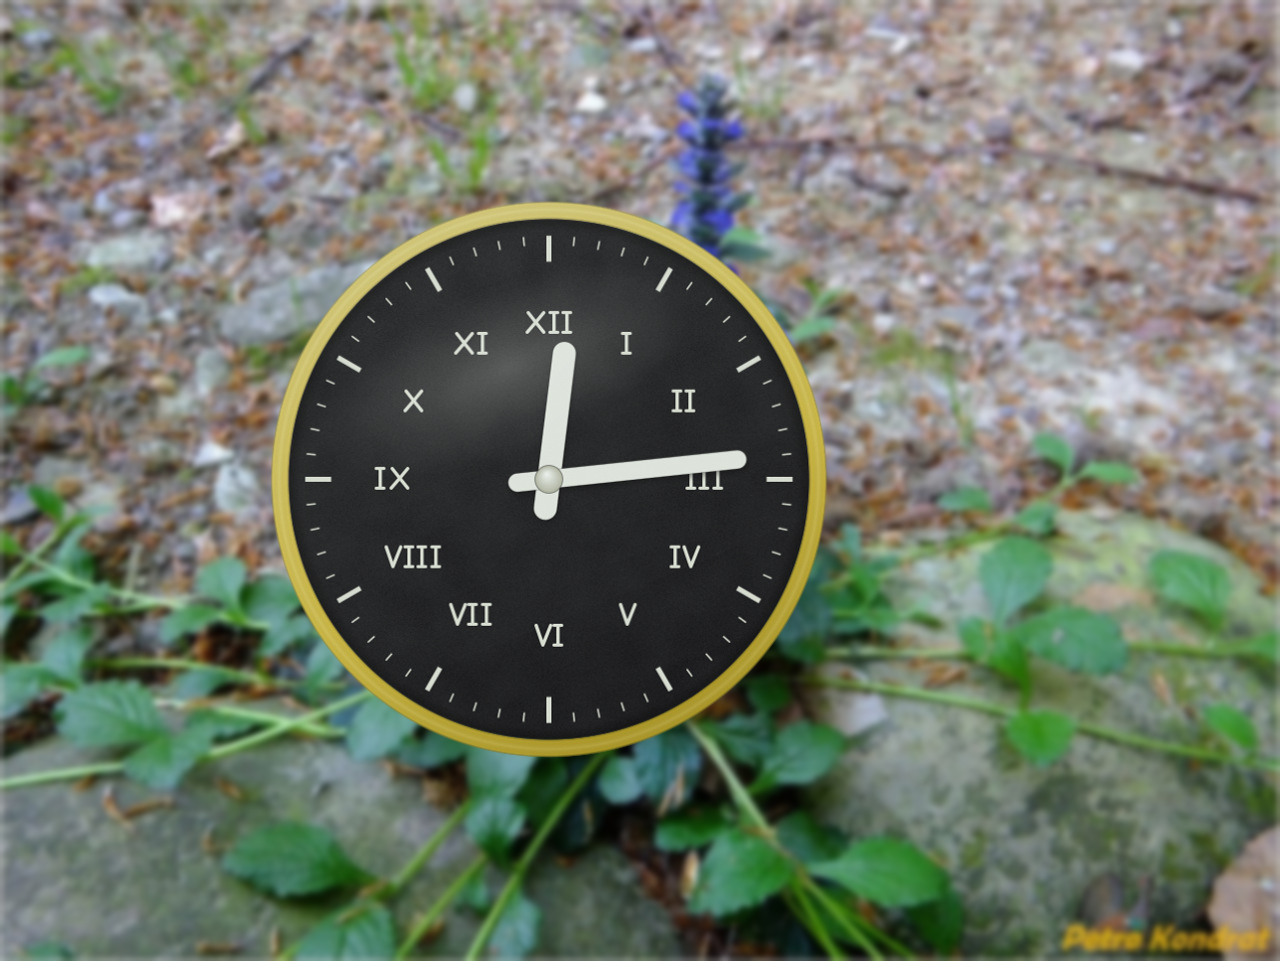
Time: {"hour": 12, "minute": 14}
